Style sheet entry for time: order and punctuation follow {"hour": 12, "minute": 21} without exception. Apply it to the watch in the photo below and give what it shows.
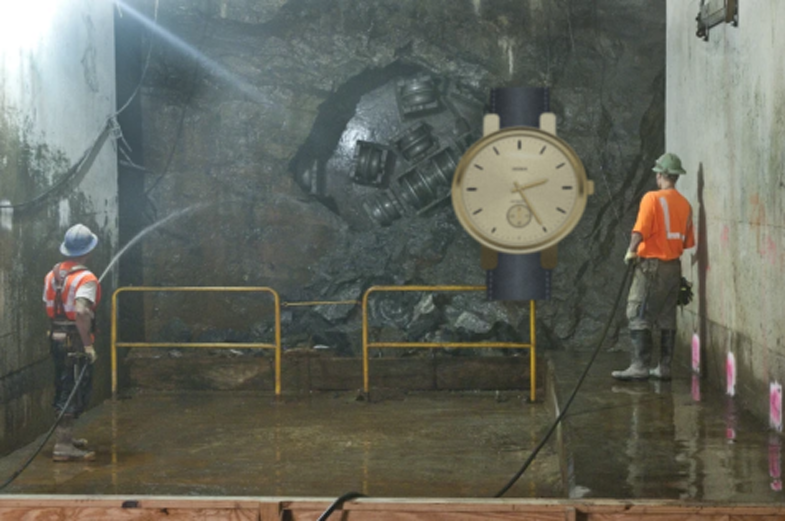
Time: {"hour": 2, "minute": 25}
